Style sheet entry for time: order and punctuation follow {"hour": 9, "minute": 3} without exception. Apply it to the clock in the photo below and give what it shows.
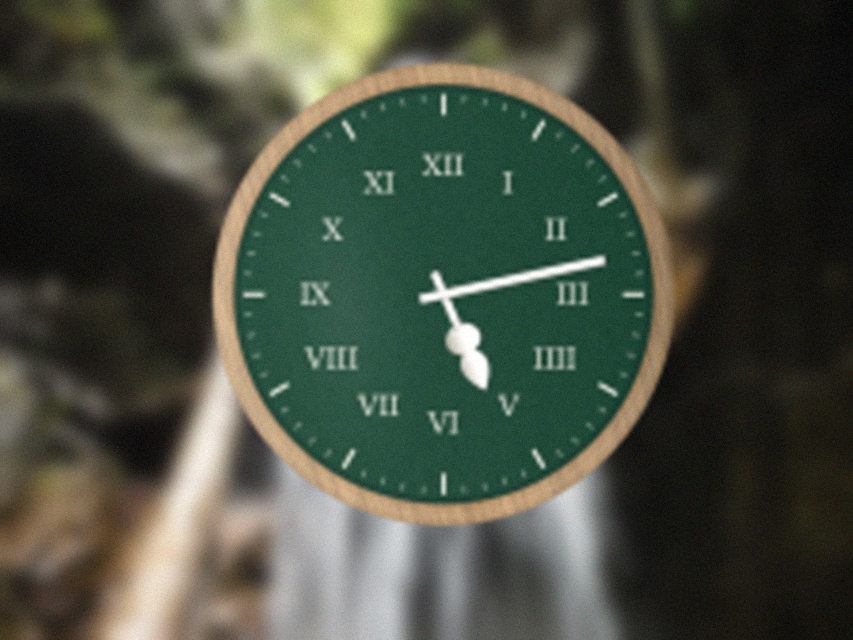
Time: {"hour": 5, "minute": 13}
